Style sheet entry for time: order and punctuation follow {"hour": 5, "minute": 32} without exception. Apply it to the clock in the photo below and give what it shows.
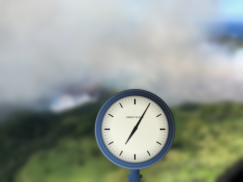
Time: {"hour": 7, "minute": 5}
